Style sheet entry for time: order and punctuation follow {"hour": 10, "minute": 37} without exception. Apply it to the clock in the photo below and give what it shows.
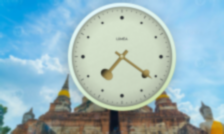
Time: {"hour": 7, "minute": 21}
